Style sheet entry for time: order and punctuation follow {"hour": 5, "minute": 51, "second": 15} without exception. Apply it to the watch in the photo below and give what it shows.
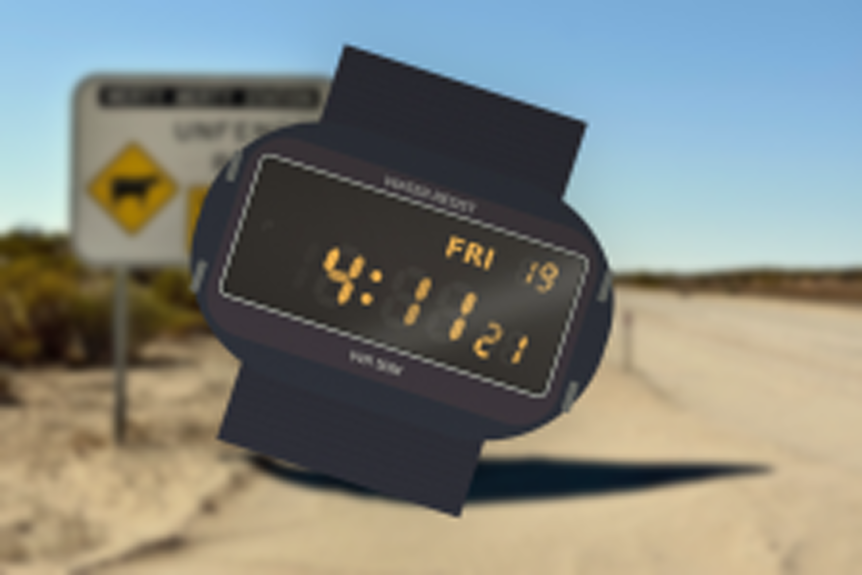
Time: {"hour": 4, "minute": 11, "second": 21}
